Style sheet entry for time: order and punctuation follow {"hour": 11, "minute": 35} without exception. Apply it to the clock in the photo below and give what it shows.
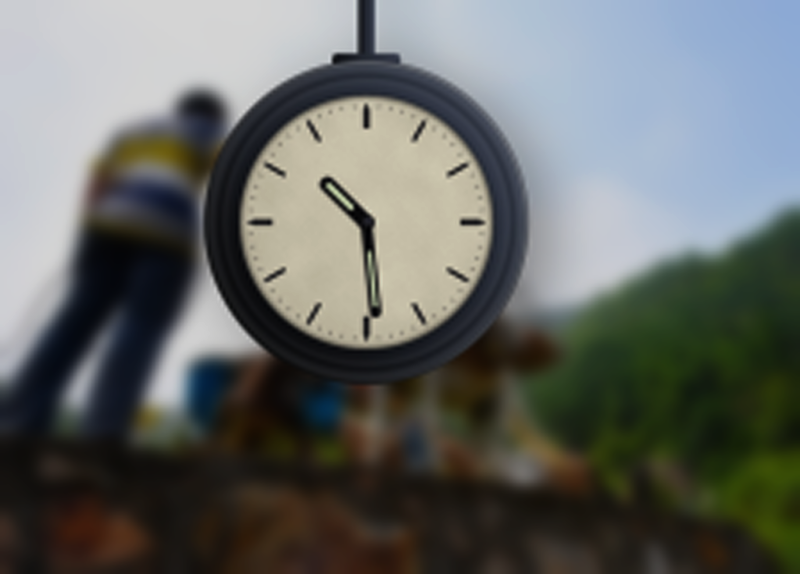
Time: {"hour": 10, "minute": 29}
